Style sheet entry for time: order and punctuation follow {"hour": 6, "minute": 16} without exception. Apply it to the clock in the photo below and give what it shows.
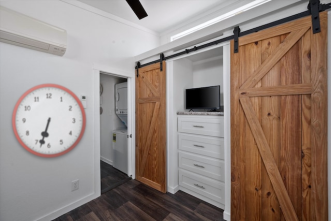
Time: {"hour": 6, "minute": 33}
